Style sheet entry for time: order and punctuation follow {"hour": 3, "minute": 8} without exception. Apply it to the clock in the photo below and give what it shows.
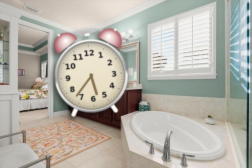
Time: {"hour": 5, "minute": 37}
